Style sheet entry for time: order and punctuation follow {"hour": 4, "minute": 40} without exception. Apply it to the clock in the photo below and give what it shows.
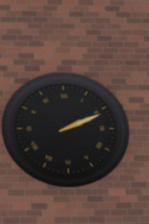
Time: {"hour": 2, "minute": 11}
